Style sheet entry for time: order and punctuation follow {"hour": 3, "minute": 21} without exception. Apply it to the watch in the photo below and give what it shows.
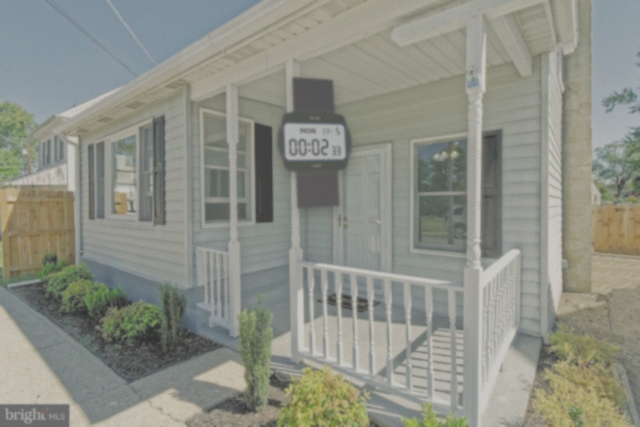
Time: {"hour": 0, "minute": 2}
